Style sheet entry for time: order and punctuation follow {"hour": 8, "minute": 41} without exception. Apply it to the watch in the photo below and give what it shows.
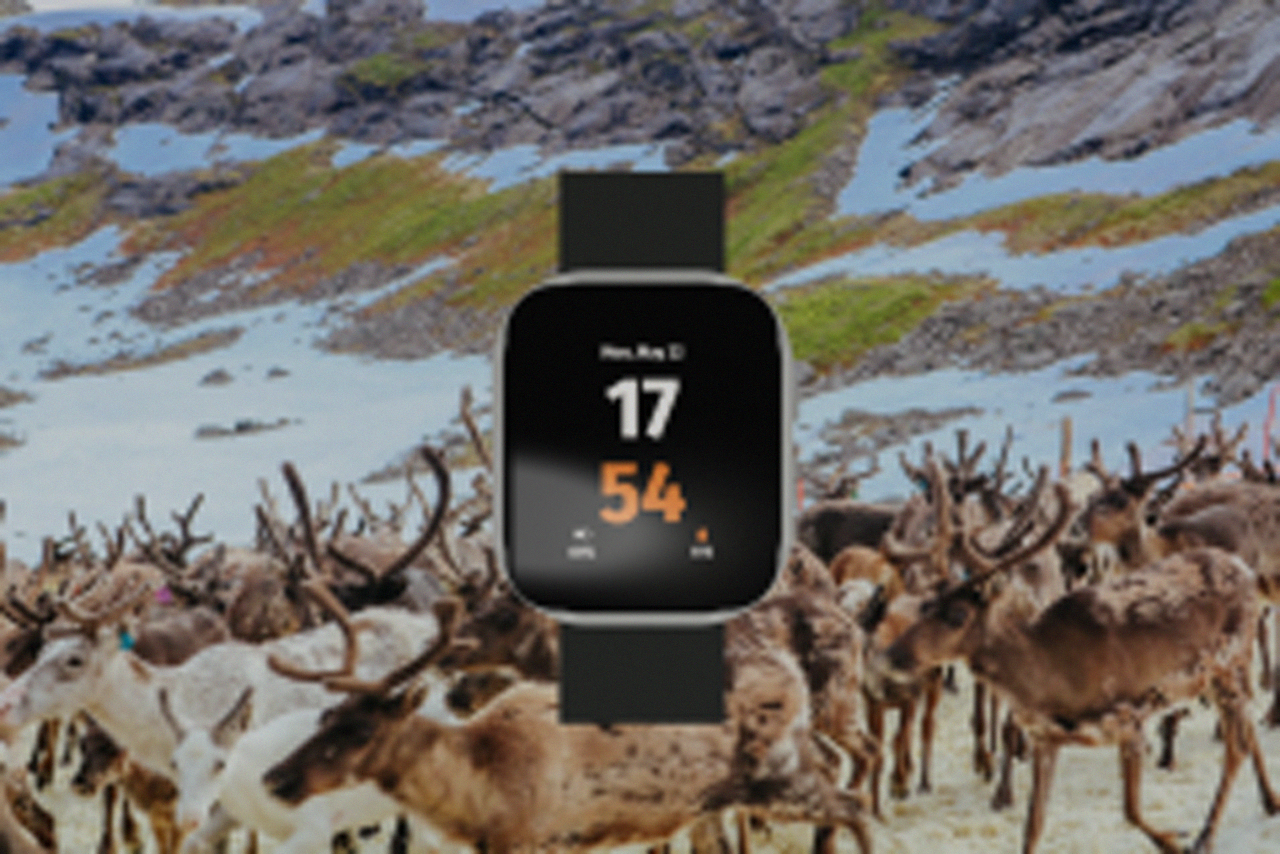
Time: {"hour": 17, "minute": 54}
